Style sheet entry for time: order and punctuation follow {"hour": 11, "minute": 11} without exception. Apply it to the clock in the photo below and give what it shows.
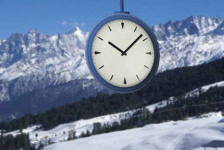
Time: {"hour": 10, "minute": 8}
